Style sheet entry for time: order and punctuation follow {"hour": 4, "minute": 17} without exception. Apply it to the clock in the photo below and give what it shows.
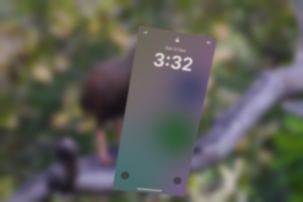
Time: {"hour": 3, "minute": 32}
